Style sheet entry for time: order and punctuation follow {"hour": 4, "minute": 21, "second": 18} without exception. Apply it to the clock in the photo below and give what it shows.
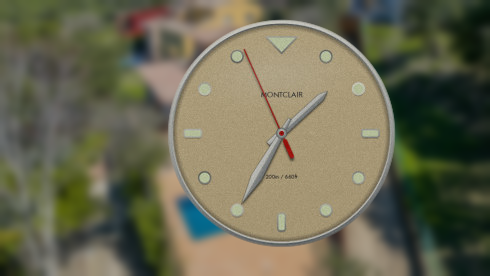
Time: {"hour": 1, "minute": 34, "second": 56}
